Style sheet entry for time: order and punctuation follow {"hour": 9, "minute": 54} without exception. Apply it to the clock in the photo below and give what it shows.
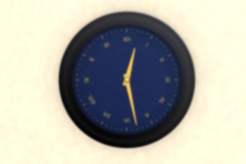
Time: {"hour": 12, "minute": 28}
